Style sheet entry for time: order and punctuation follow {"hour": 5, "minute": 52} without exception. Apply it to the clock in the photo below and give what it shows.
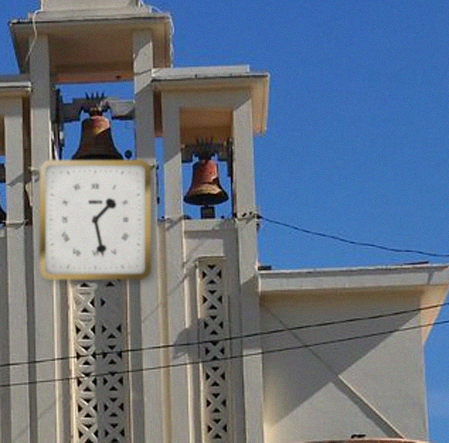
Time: {"hour": 1, "minute": 28}
